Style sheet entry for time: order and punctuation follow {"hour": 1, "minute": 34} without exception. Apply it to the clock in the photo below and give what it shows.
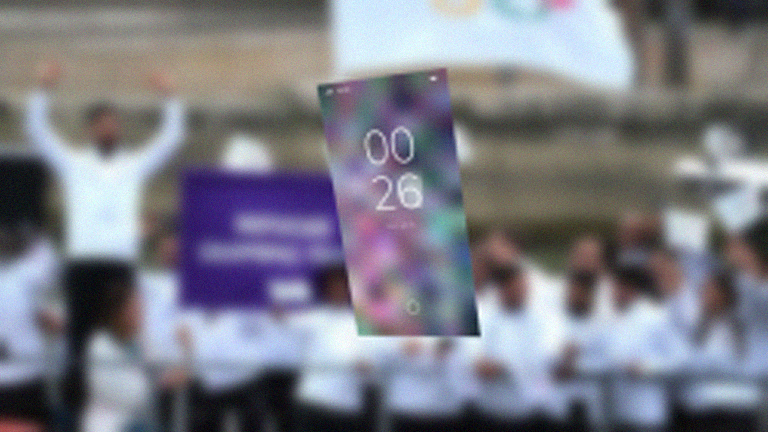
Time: {"hour": 0, "minute": 26}
